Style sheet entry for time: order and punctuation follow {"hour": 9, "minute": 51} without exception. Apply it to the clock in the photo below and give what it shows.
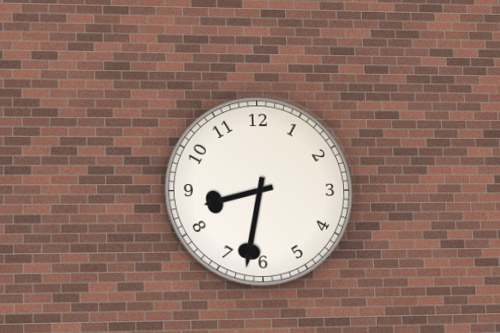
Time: {"hour": 8, "minute": 32}
